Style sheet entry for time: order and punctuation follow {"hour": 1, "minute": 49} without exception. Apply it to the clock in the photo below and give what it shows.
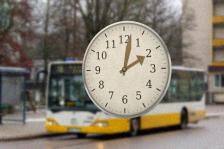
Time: {"hour": 2, "minute": 2}
